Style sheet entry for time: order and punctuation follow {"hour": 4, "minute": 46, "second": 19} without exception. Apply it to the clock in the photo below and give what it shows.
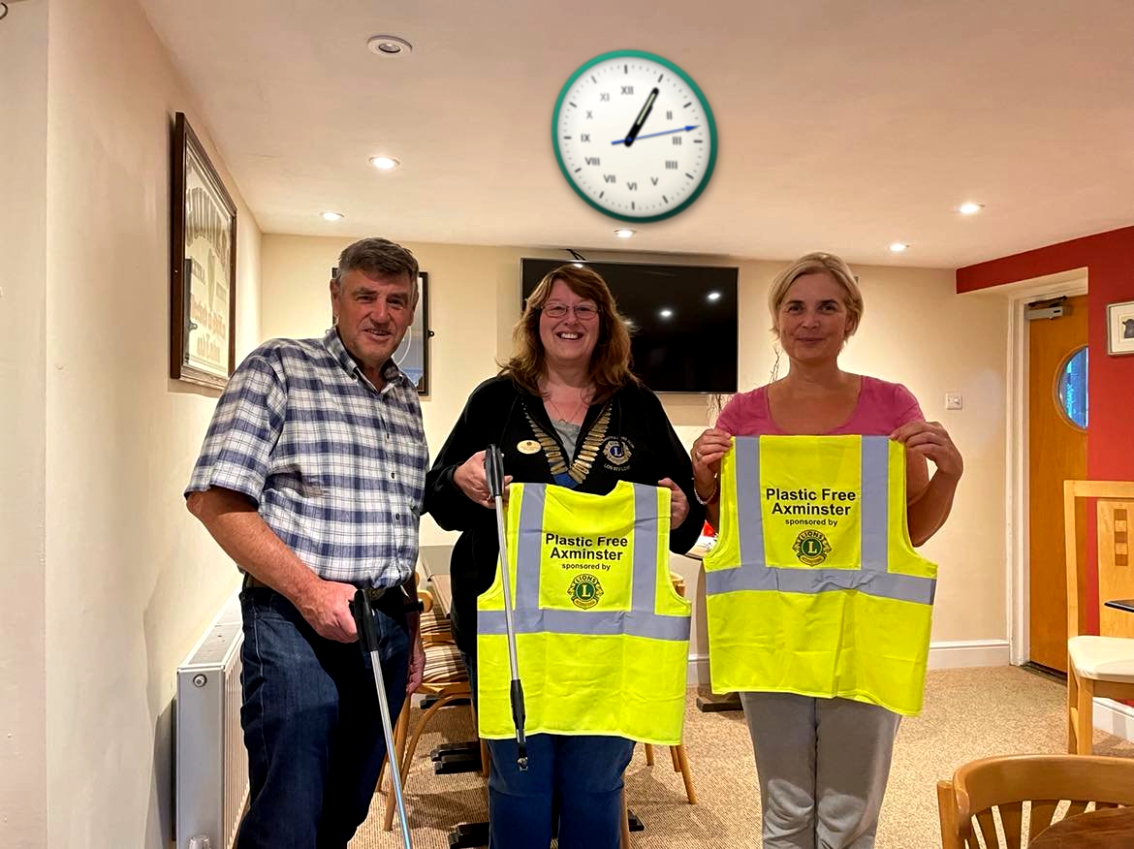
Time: {"hour": 1, "minute": 5, "second": 13}
